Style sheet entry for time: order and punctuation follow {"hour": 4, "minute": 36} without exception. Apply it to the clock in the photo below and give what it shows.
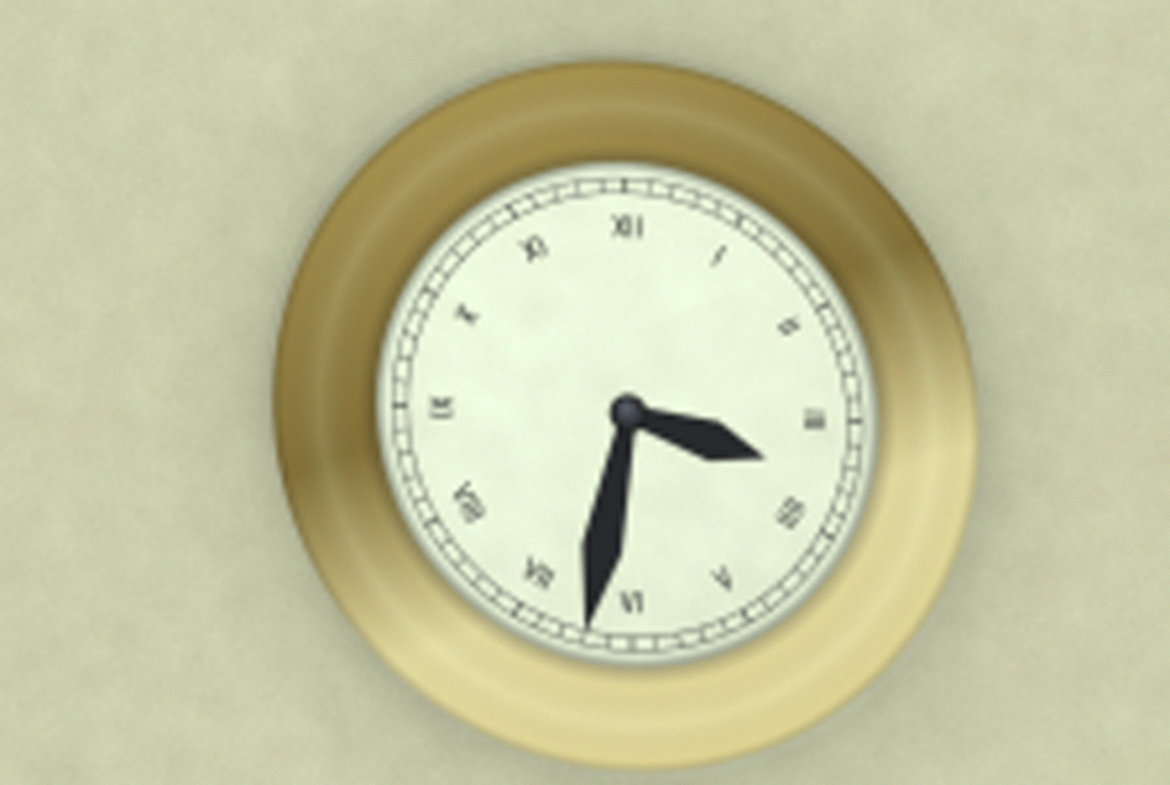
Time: {"hour": 3, "minute": 32}
